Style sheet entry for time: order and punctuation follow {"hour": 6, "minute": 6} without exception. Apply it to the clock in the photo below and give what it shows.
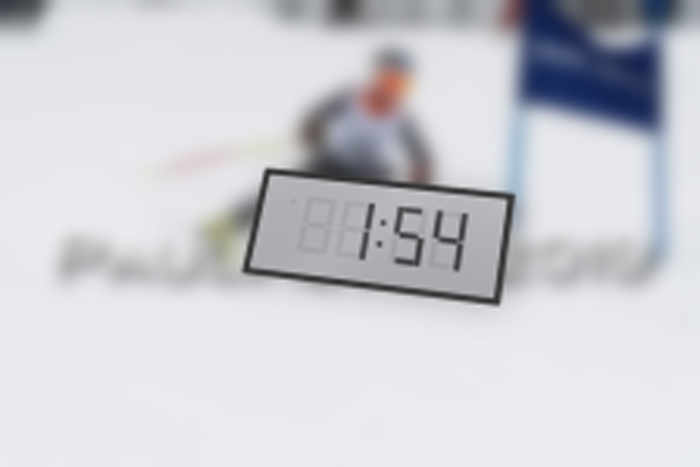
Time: {"hour": 1, "minute": 54}
